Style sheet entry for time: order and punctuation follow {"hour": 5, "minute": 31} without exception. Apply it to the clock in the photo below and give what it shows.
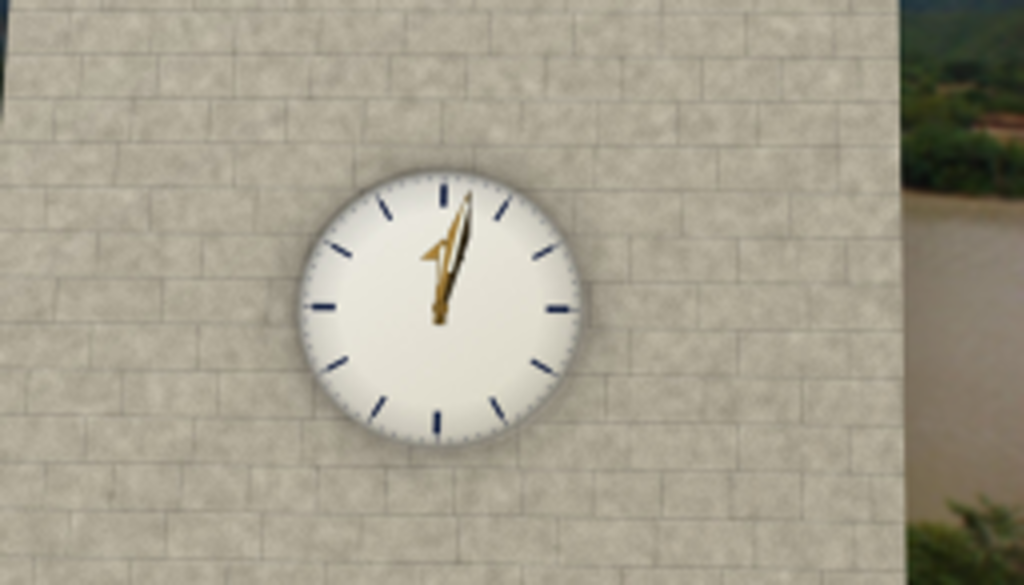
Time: {"hour": 12, "minute": 2}
